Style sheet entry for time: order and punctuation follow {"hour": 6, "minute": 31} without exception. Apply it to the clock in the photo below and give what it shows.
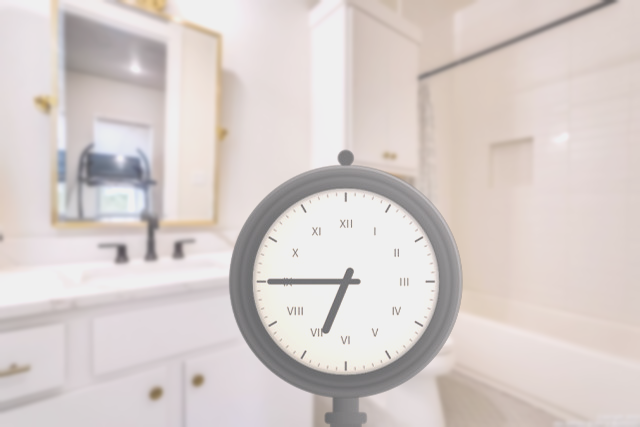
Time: {"hour": 6, "minute": 45}
